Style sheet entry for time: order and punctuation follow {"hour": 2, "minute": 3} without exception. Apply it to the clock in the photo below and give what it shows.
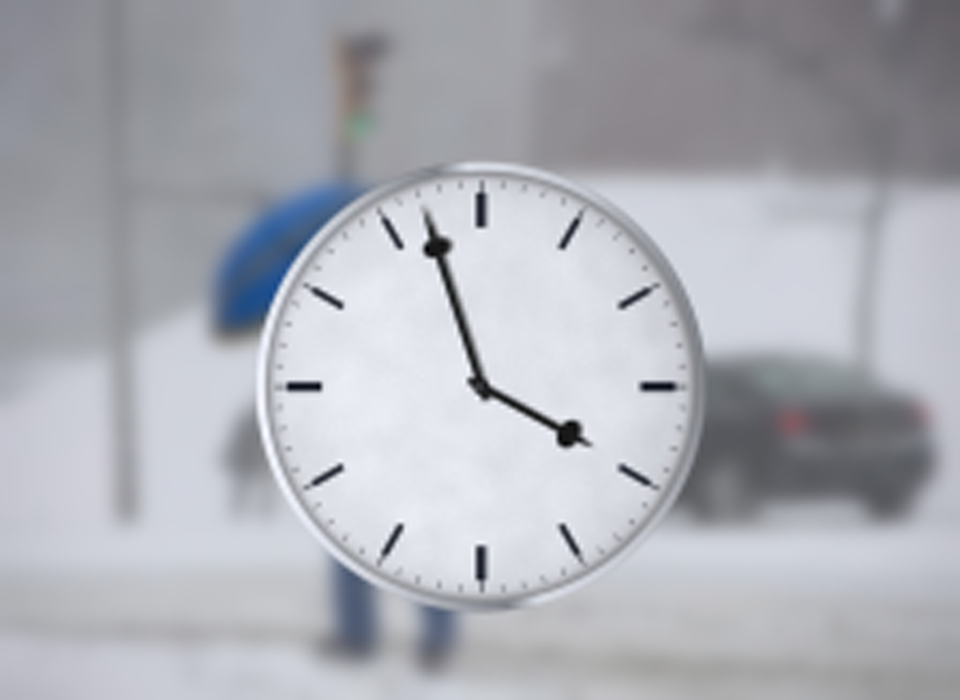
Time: {"hour": 3, "minute": 57}
